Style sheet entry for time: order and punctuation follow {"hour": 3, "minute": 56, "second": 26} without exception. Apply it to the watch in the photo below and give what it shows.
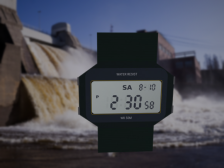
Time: {"hour": 2, "minute": 30, "second": 58}
